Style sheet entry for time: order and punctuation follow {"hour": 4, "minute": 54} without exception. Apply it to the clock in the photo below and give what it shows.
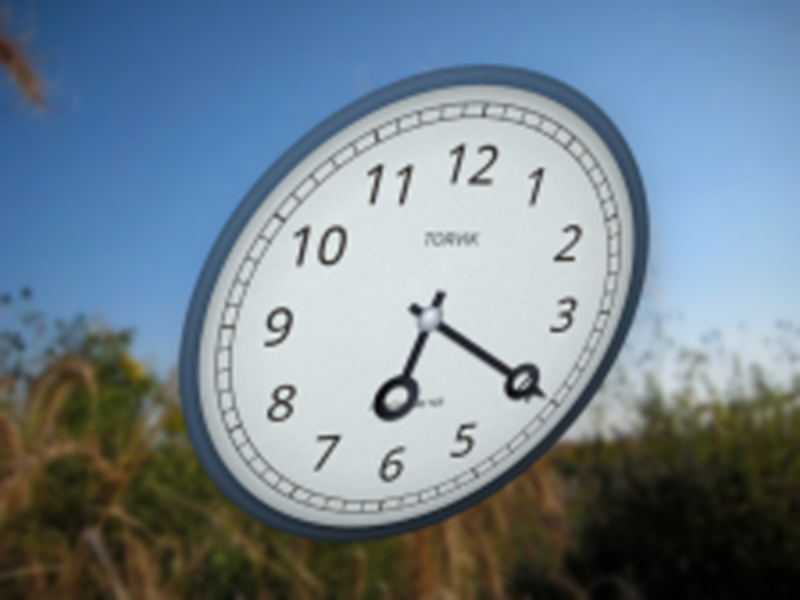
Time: {"hour": 6, "minute": 20}
